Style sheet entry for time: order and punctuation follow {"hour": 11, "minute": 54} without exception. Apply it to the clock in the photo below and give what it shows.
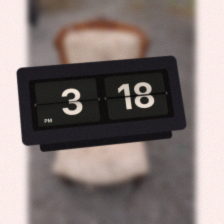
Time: {"hour": 3, "minute": 18}
